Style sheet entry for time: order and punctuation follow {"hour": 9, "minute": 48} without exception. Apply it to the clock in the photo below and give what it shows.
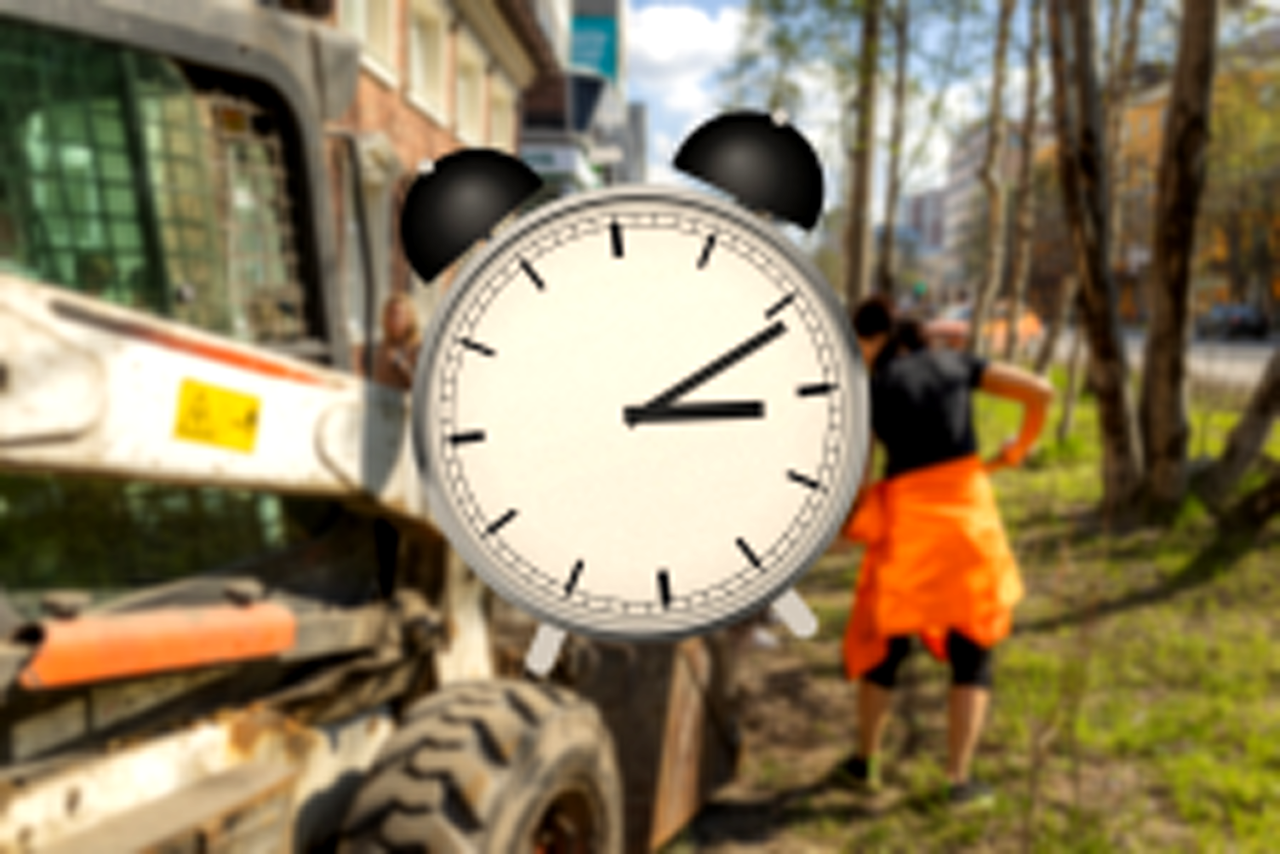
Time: {"hour": 3, "minute": 11}
